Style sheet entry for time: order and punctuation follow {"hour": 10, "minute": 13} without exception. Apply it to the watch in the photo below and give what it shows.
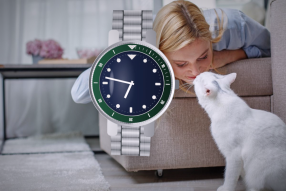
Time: {"hour": 6, "minute": 47}
